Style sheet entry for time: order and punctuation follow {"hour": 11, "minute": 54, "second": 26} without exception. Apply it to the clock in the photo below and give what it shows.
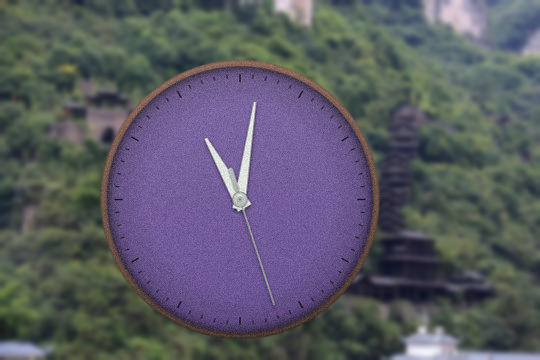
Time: {"hour": 11, "minute": 1, "second": 27}
